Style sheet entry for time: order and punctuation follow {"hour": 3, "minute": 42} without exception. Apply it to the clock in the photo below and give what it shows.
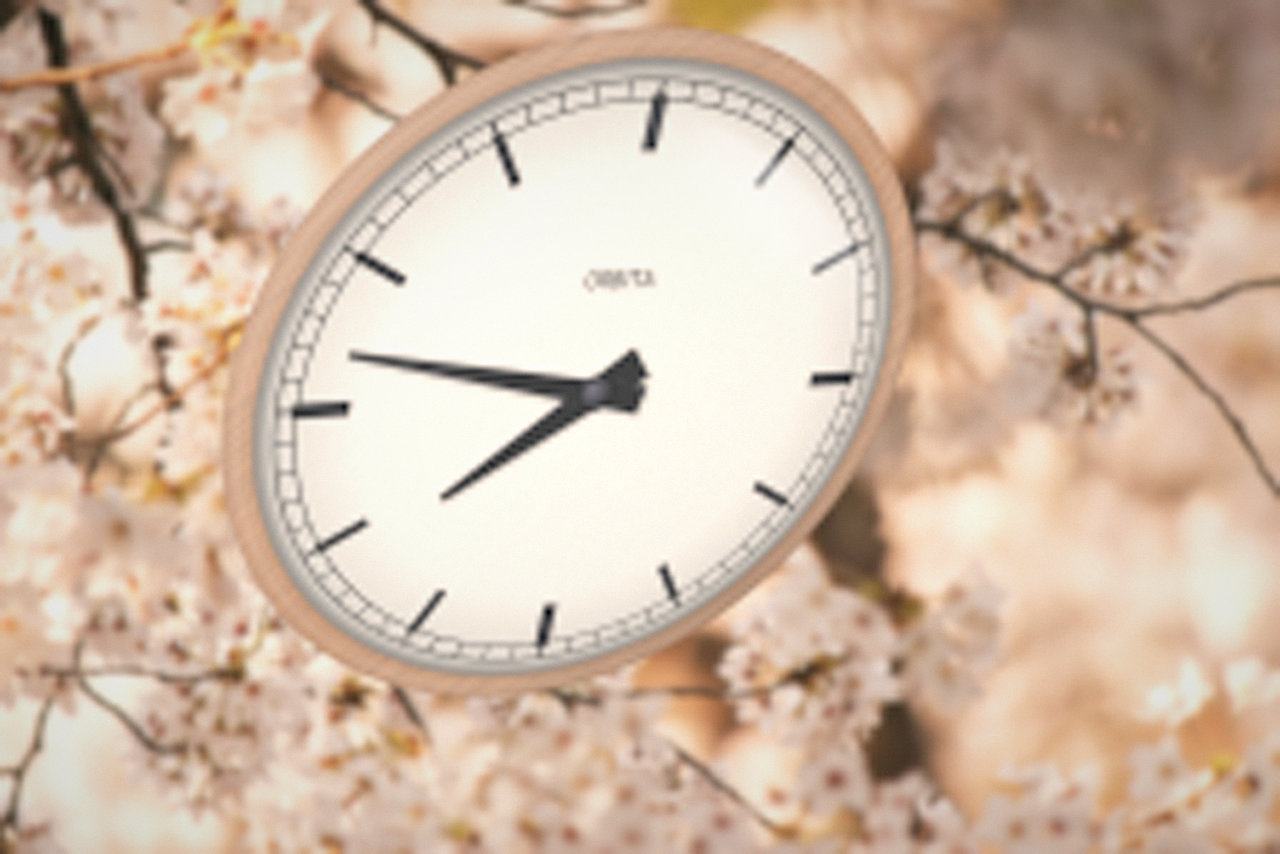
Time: {"hour": 7, "minute": 47}
